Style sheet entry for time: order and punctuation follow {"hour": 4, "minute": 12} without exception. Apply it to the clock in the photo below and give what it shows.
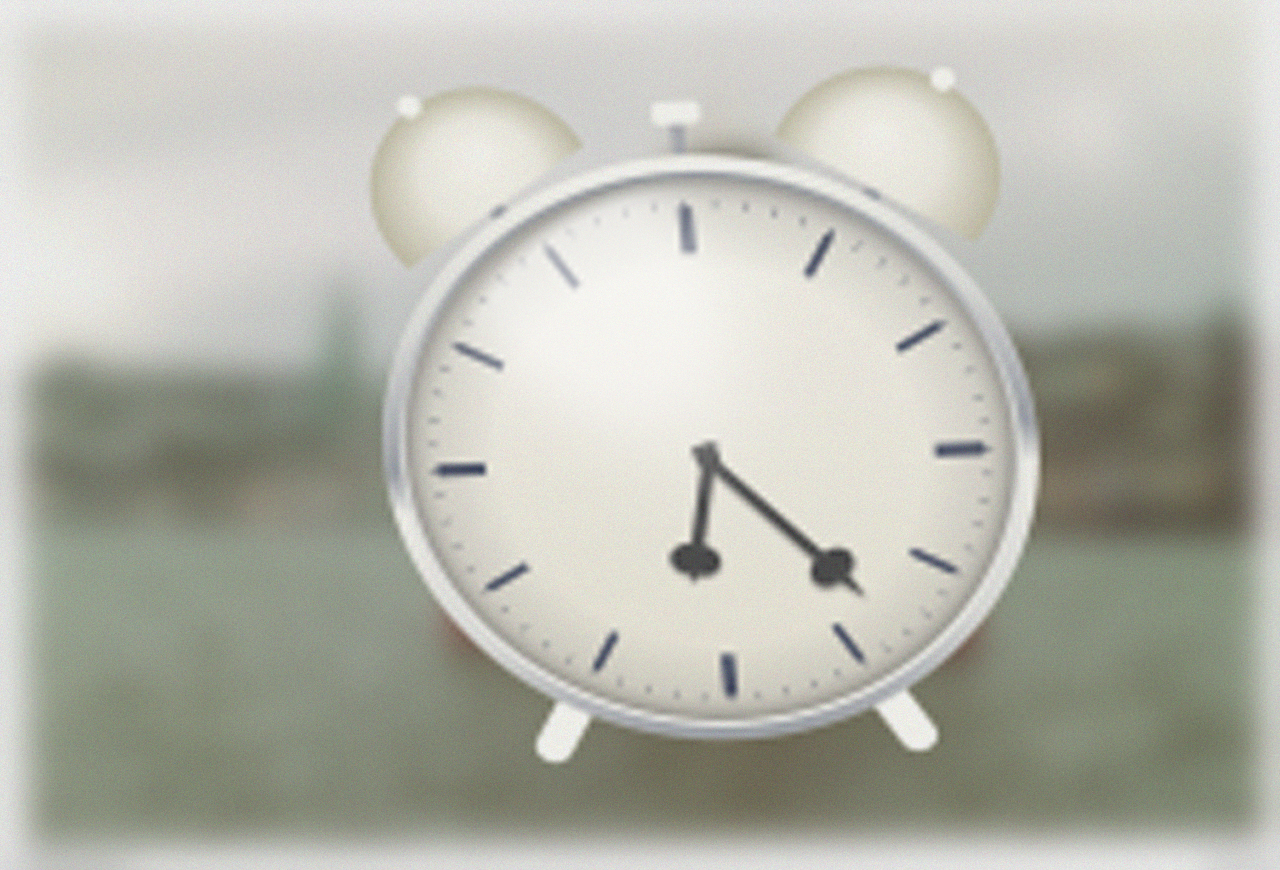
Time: {"hour": 6, "minute": 23}
